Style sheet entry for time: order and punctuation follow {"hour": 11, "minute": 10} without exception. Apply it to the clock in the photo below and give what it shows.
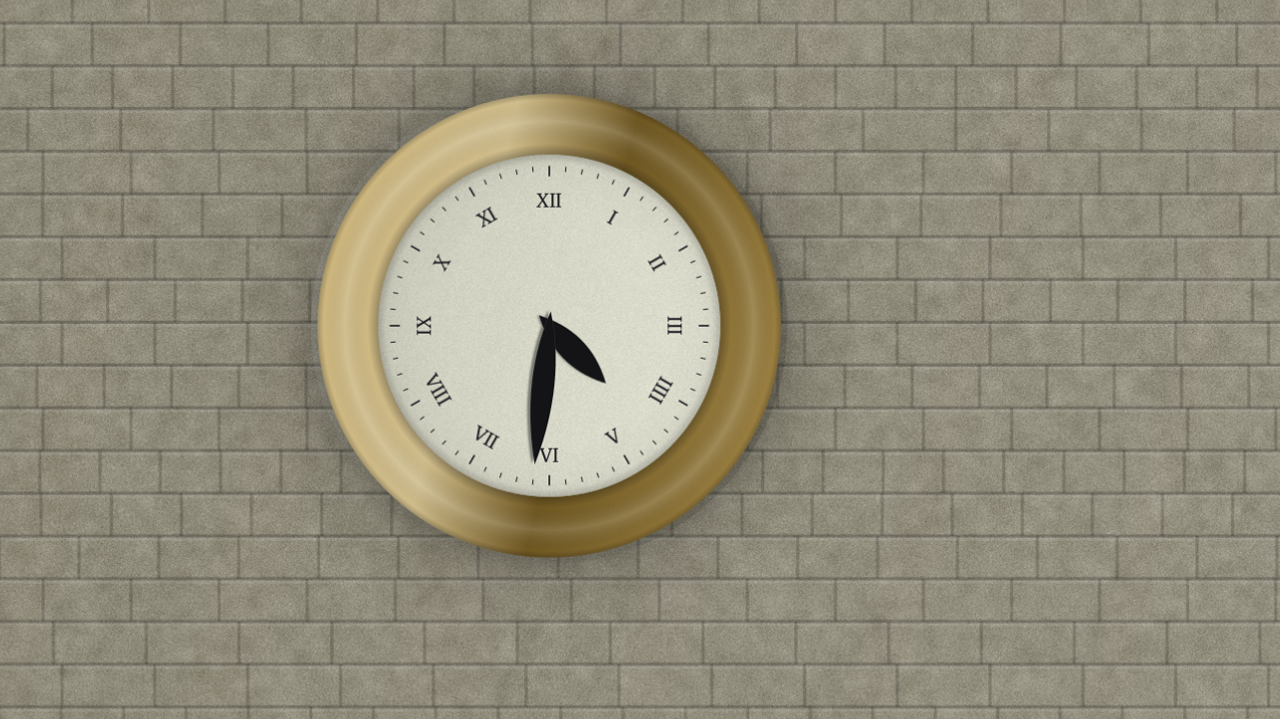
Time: {"hour": 4, "minute": 31}
